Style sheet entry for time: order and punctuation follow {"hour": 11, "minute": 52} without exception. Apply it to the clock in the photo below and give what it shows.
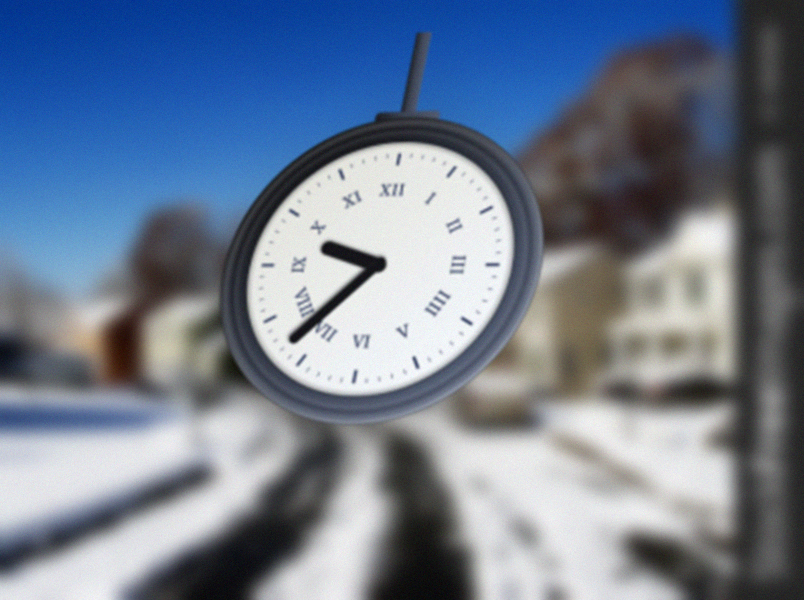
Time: {"hour": 9, "minute": 37}
